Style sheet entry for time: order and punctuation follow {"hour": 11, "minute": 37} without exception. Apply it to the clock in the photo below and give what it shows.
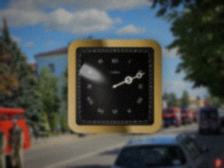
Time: {"hour": 2, "minute": 11}
